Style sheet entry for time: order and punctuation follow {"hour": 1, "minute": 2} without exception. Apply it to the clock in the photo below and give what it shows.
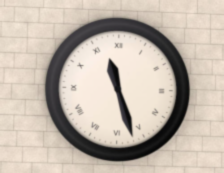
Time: {"hour": 11, "minute": 27}
